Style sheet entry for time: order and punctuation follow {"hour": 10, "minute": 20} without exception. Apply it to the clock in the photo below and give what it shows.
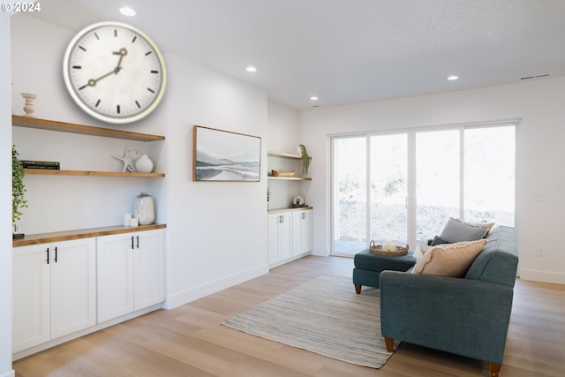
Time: {"hour": 12, "minute": 40}
